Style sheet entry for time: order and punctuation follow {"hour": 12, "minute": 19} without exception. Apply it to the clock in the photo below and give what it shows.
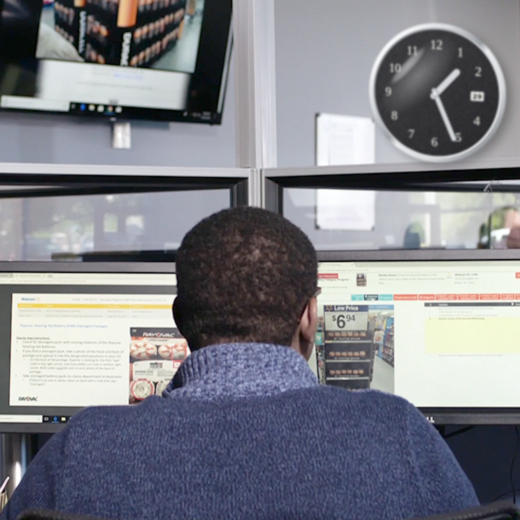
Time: {"hour": 1, "minute": 26}
